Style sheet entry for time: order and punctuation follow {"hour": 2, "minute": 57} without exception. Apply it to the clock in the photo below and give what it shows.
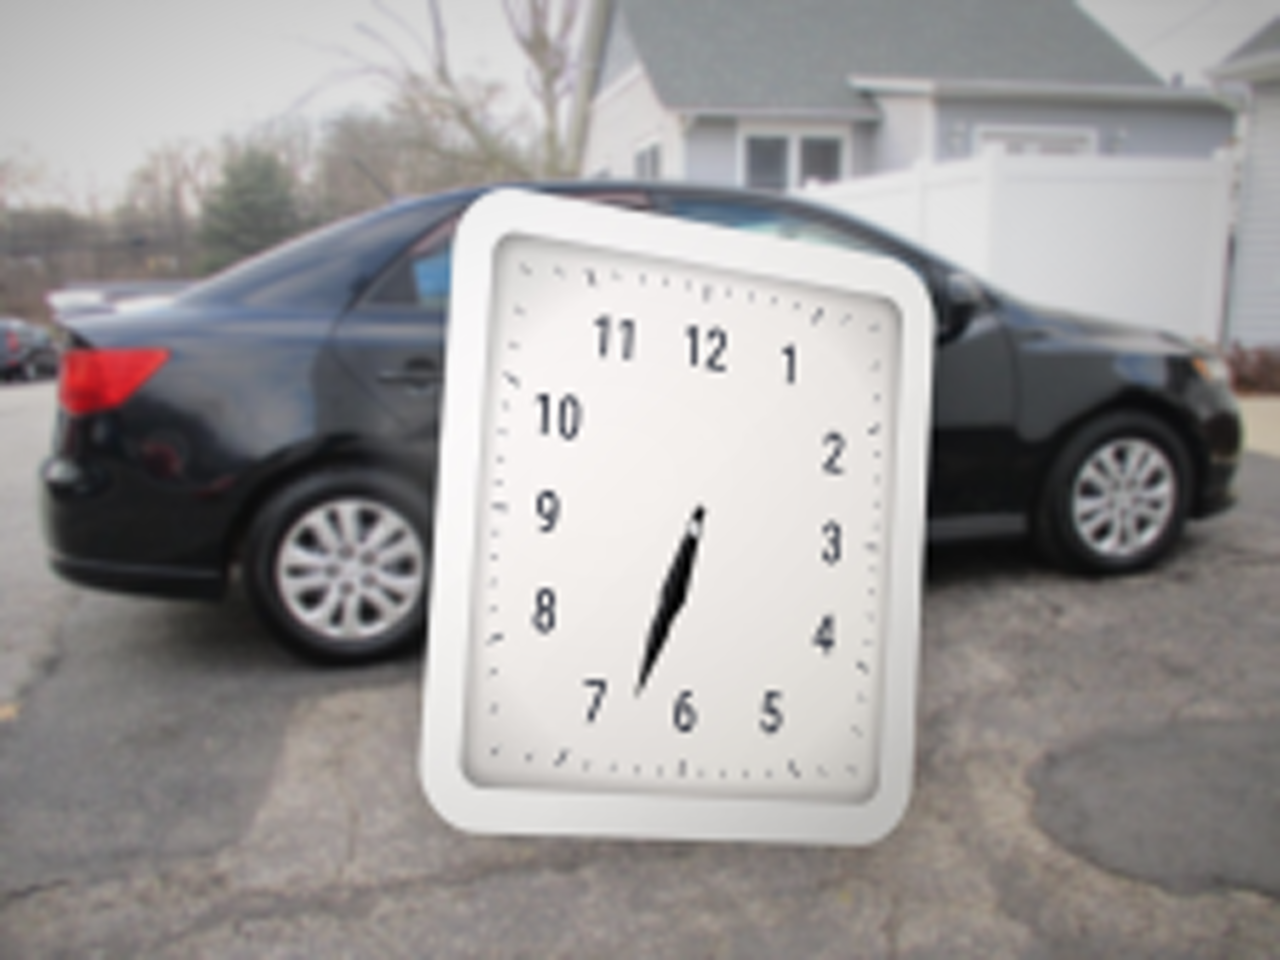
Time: {"hour": 6, "minute": 33}
